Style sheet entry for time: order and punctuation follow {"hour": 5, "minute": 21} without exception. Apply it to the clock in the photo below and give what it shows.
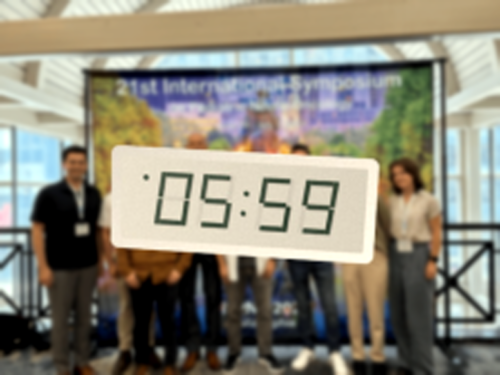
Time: {"hour": 5, "minute": 59}
